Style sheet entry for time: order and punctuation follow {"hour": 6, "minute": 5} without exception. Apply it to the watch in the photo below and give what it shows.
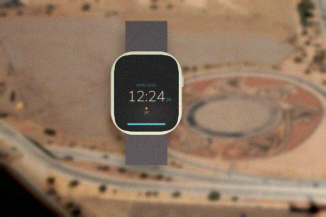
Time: {"hour": 12, "minute": 24}
